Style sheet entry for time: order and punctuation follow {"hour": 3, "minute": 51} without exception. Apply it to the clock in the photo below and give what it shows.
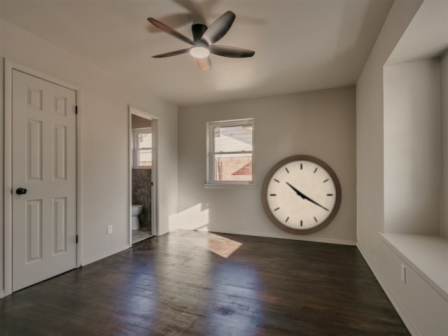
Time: {"hour": 10, "minute": 20}
